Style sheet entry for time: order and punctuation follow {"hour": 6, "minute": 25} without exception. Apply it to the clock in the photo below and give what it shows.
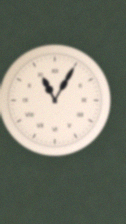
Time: {"hour": 11, "minute": 5}
